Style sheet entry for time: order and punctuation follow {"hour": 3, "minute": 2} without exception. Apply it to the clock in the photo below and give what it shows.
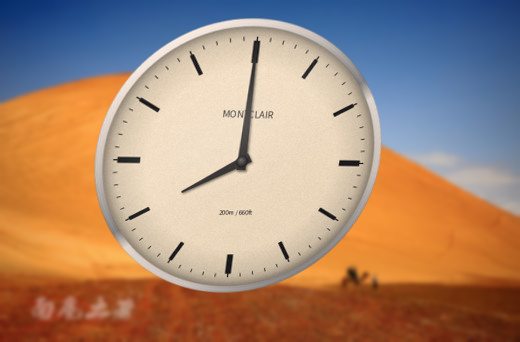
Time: {"hour": 8, "minute": 0}
